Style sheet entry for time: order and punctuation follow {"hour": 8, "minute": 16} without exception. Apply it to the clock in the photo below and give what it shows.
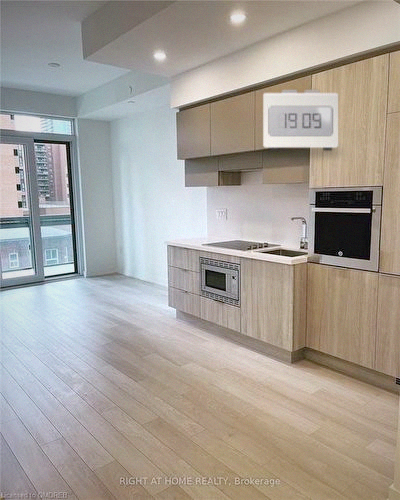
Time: {"hour": 19, "minute": 9}
